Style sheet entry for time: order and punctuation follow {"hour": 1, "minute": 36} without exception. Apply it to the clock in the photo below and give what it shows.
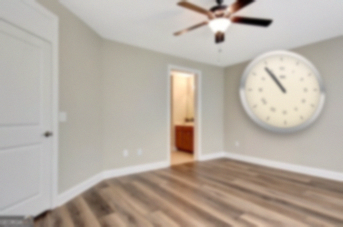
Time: {"hour": 10, "minute": 54}
